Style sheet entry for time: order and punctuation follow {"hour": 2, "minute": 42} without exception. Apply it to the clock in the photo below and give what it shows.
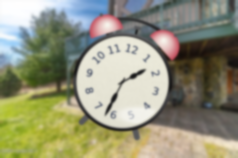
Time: {"hour": 1, "minute": 32}
